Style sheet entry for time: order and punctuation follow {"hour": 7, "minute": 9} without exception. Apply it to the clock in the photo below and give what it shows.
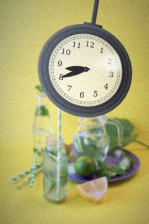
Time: {"hour": 8, "minute": 40}
